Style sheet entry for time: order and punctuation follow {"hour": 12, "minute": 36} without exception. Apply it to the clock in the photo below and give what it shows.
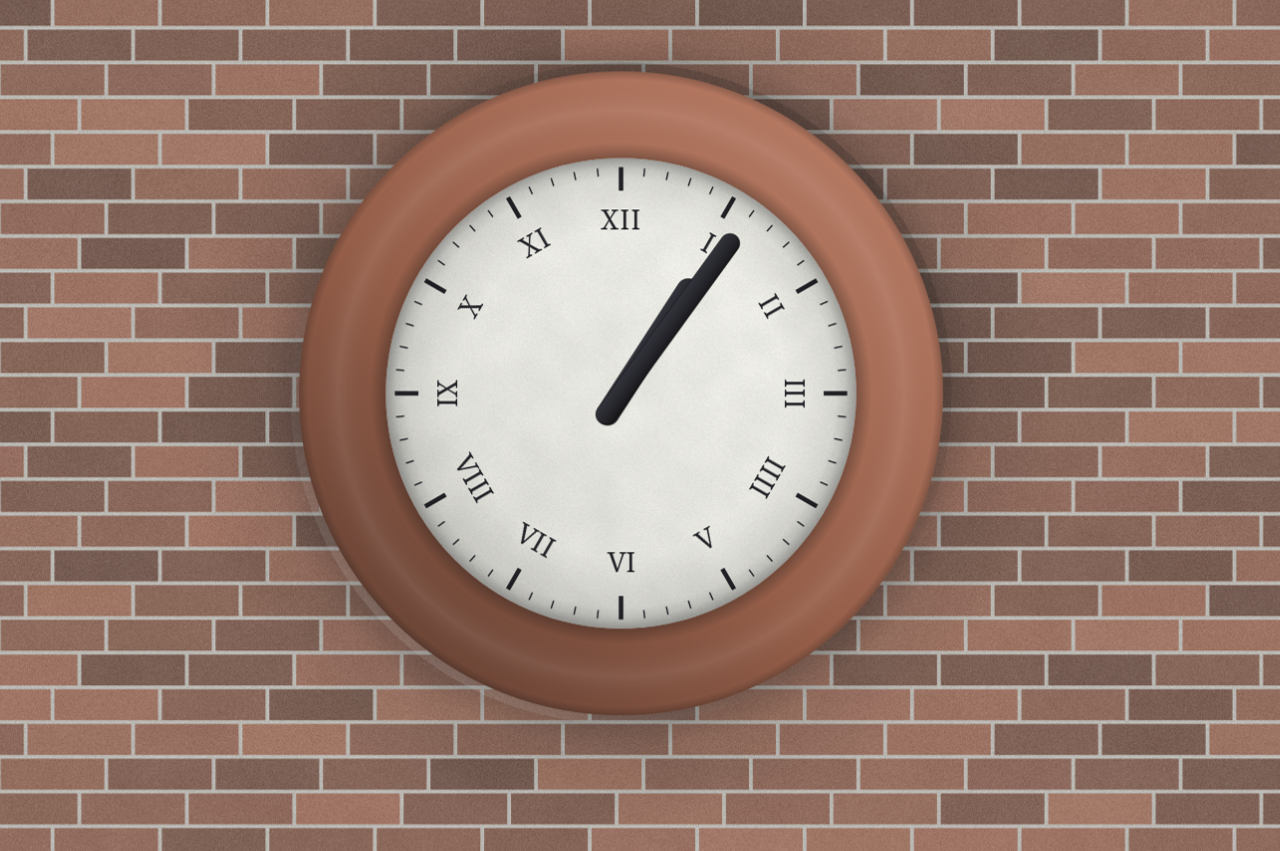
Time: {"hour": 1, "minute": 6}
